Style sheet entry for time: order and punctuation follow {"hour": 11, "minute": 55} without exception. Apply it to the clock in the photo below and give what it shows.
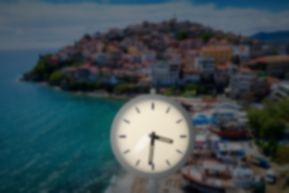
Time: {"hour": 3, "minute": 31}
